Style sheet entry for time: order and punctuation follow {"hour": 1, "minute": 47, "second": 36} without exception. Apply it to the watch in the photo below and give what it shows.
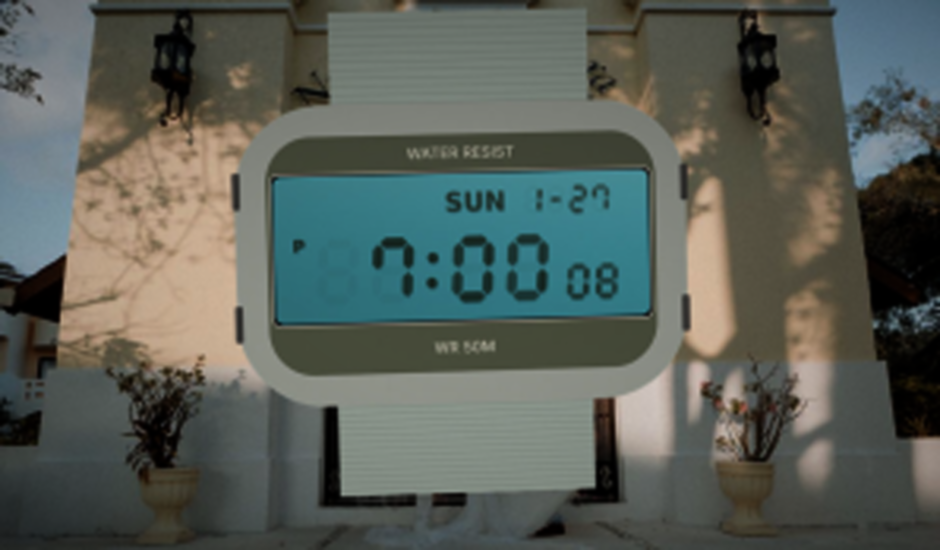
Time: {"hour": 7, "minute": 0, "second": 8}
